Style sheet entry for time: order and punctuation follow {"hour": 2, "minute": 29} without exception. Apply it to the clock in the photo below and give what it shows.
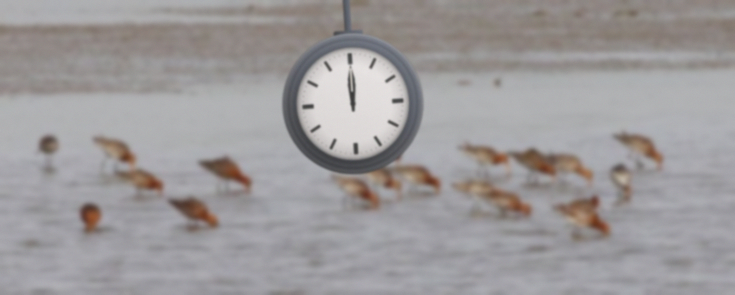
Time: {"hour": 12, "minute": 0}
